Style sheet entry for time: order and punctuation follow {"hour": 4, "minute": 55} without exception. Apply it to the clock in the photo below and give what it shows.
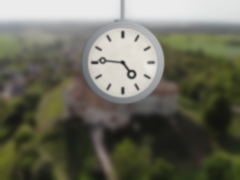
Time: {"hour": 4, "minute": 46}
